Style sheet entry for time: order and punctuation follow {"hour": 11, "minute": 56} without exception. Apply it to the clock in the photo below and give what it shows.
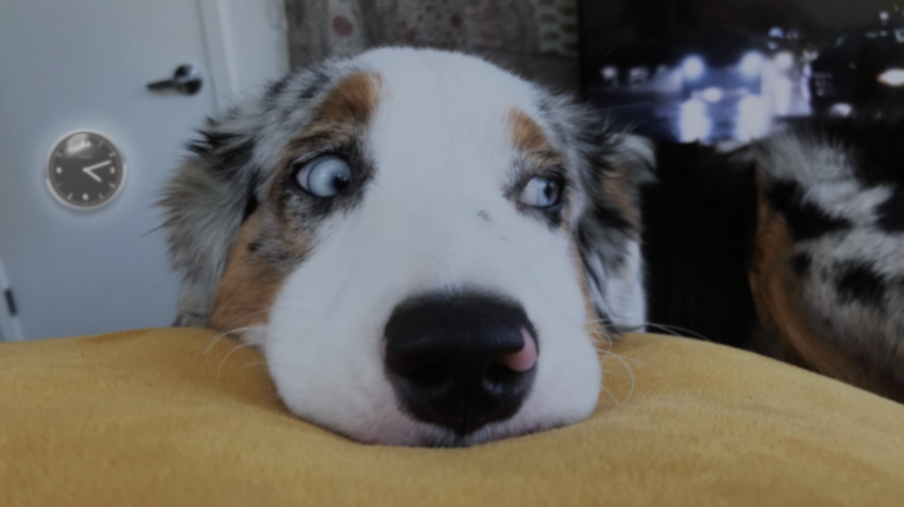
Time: {"hour": 4, "minute": 12}
